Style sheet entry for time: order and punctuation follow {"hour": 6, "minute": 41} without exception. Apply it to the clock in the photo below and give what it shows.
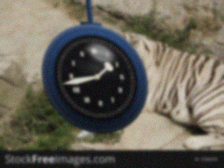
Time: {"hour": 1, "minute": 43}
